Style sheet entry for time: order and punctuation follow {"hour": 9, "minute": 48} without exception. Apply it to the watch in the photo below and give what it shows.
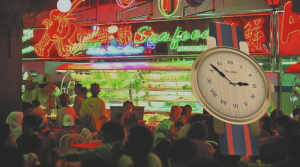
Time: {"hour": 2, "minute": 52}
